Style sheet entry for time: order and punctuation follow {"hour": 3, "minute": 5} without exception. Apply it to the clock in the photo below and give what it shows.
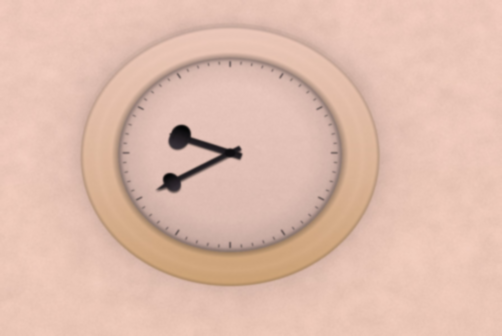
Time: {"hour": 9, "minute": 40}
